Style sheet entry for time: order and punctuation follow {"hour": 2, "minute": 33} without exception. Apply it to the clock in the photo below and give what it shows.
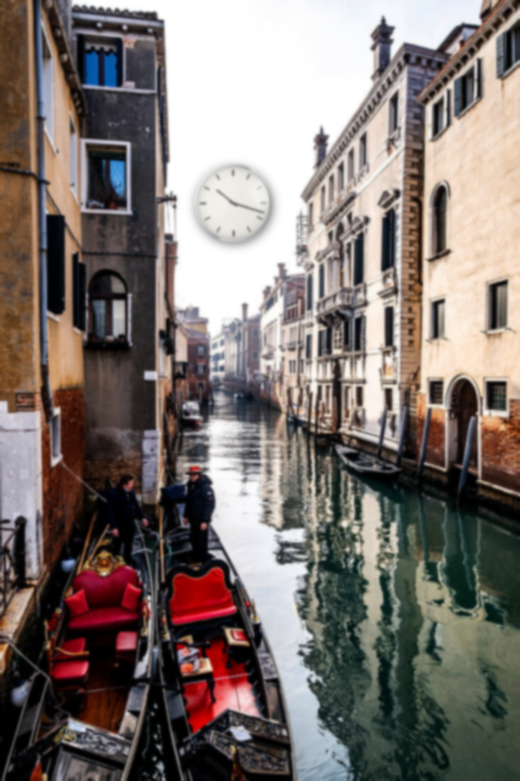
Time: {"hour": 10, "minute": 18}
